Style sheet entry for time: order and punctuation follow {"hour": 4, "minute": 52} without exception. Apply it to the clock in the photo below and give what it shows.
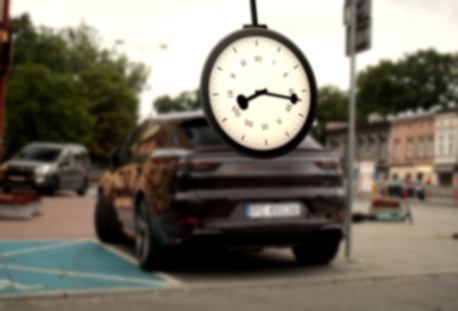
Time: {"hour": 8, "minute": 17}
